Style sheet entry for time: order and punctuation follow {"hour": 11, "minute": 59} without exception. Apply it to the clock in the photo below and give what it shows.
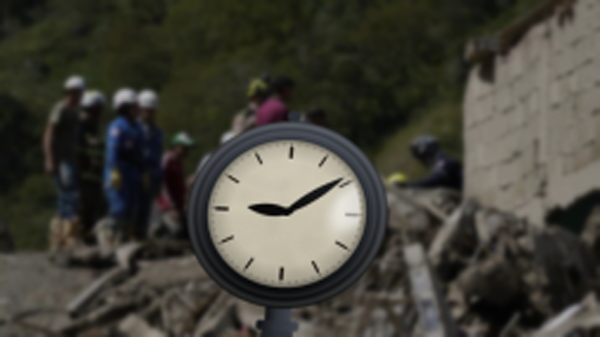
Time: {"hour": 9, "minute": 9}
